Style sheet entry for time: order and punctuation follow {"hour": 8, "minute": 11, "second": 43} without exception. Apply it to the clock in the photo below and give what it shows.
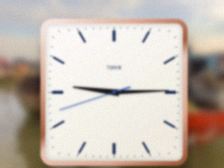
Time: {"hour": 9, "minute": 14, "second": 42}
